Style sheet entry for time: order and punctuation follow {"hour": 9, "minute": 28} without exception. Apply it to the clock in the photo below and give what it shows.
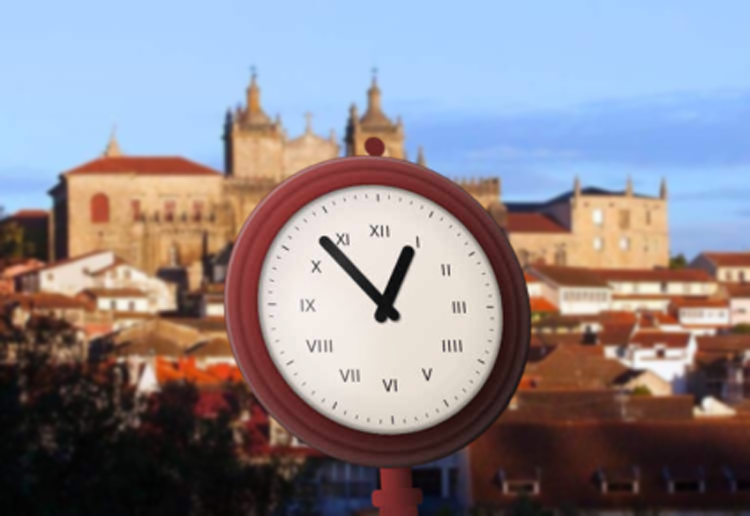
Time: {"hour": 12, "minute": 53}
